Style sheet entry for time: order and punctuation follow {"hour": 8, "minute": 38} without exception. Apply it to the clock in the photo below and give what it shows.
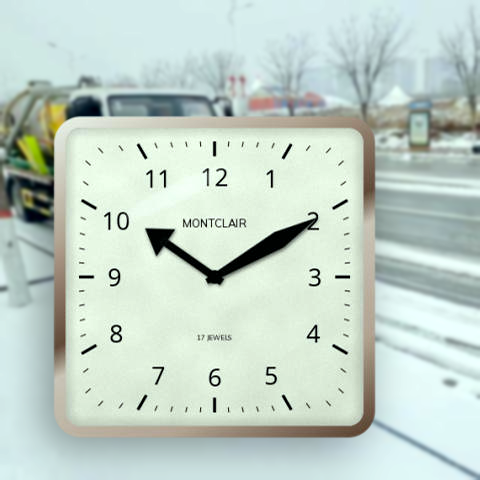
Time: {"hour": 10, "minute": 10}
